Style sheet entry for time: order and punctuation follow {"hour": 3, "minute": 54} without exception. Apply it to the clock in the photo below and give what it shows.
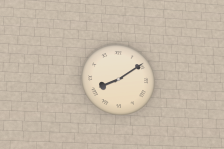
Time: {"hour": 8, "minute": 9}
